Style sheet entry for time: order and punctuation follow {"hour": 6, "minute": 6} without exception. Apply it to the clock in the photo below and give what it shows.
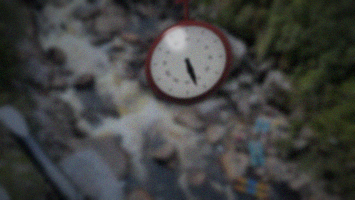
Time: {"hour": 5, "minute": 27}
